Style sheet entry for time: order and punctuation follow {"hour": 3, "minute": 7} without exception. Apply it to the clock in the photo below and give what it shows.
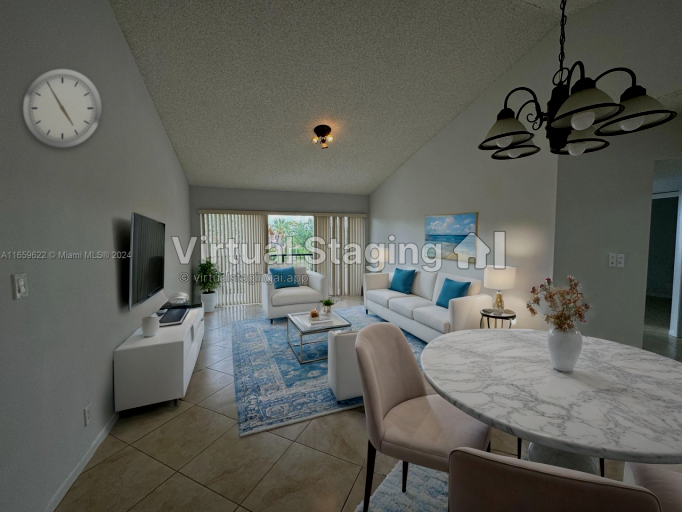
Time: {"hour": 4, "minute": 55}
